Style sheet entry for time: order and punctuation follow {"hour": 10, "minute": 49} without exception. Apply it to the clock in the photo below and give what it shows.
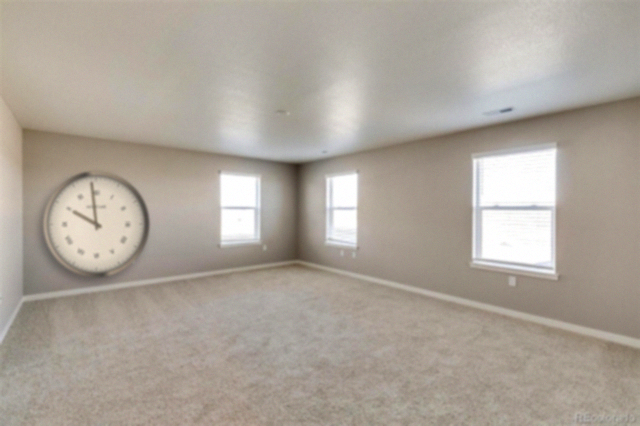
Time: {"hour": 9, "minute": 59}
